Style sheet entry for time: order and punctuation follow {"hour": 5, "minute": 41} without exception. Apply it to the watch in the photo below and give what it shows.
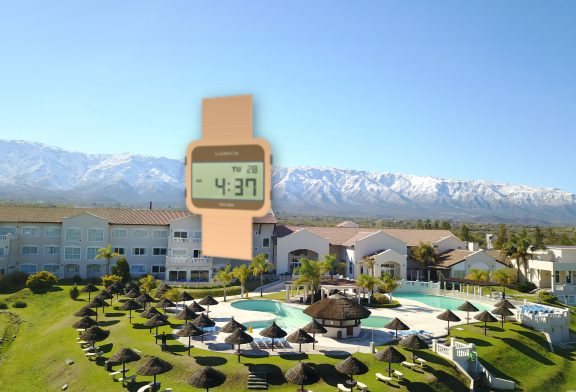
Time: {"hour": 4, "minute": 37}
